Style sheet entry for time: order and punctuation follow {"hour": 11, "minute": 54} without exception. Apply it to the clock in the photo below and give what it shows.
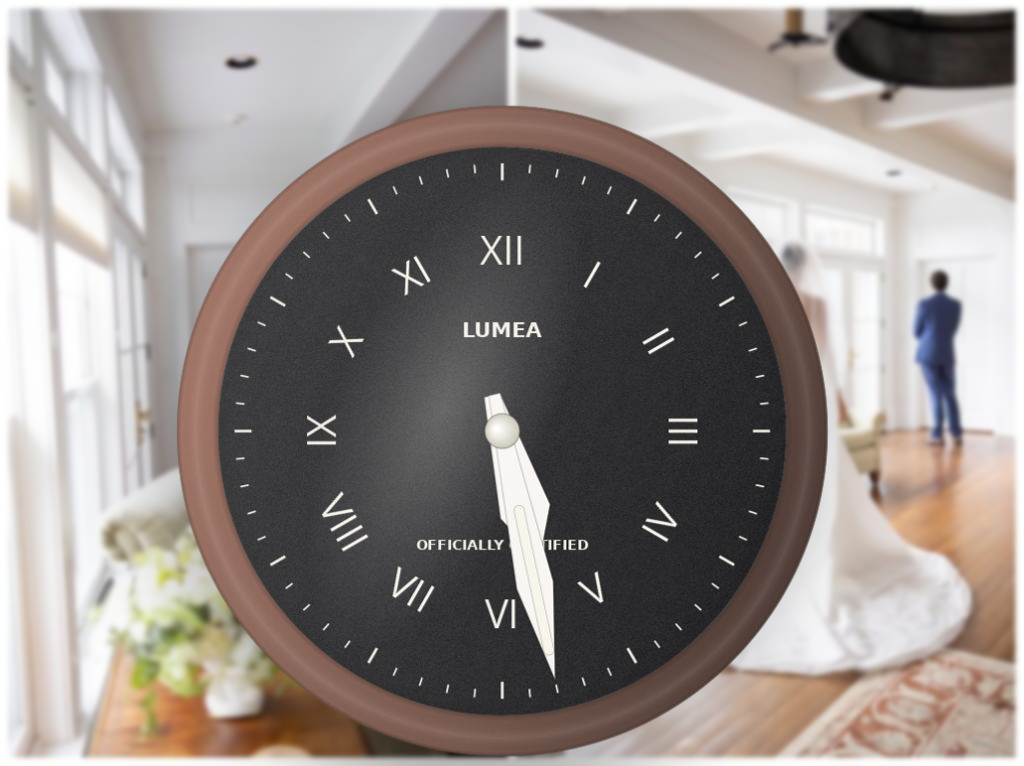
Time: {"hour": 5, "minute": 28}
